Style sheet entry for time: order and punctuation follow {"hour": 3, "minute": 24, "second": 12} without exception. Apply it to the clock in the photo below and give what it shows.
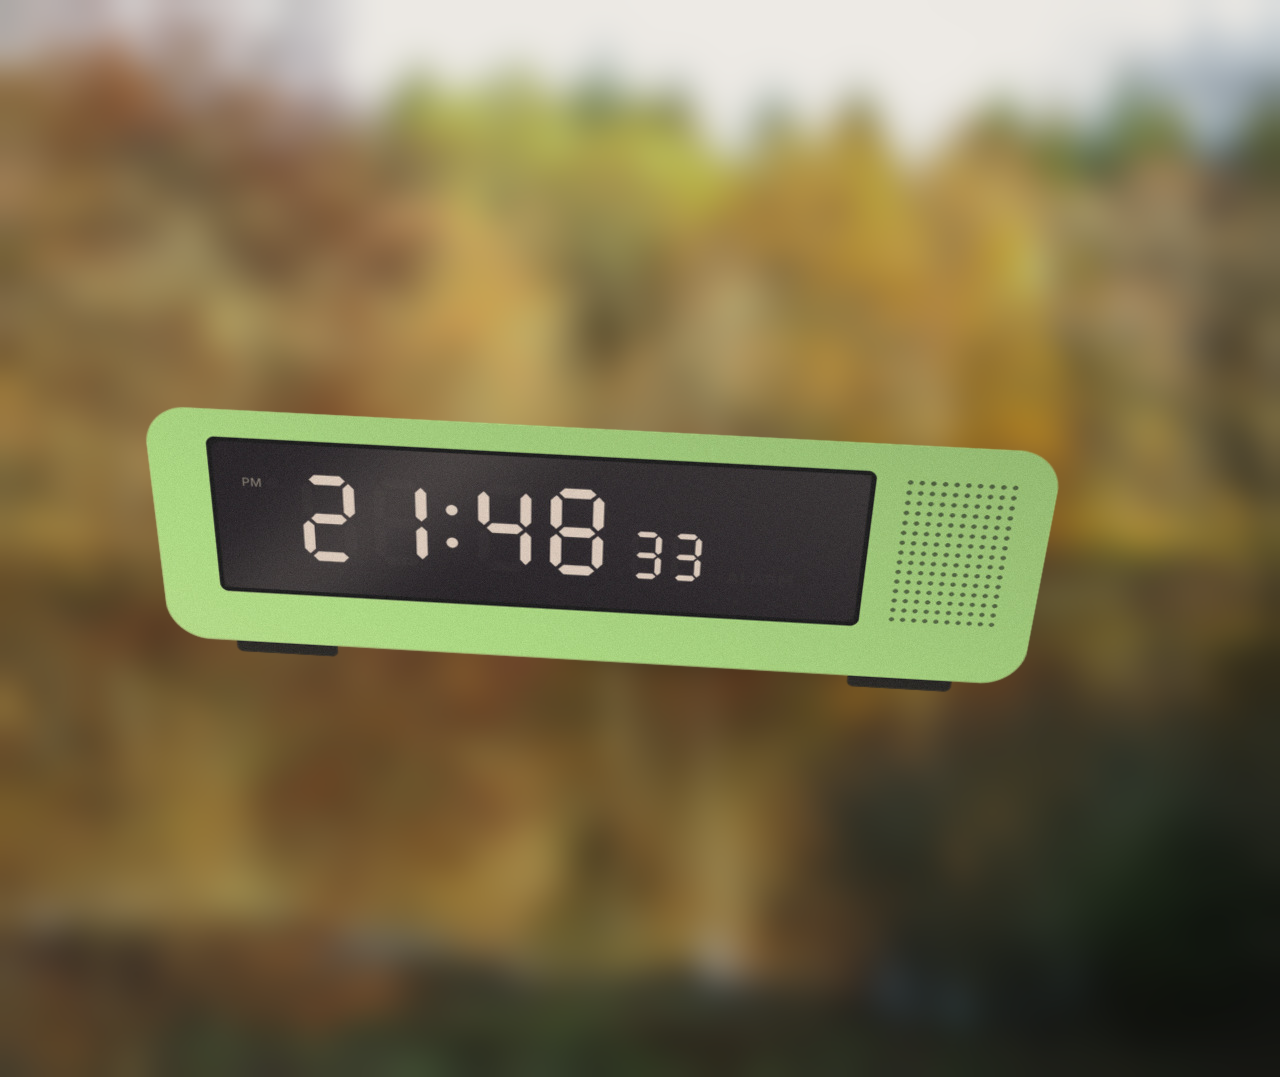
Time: {"hour": 21, "minute": 48, "second": 33}
